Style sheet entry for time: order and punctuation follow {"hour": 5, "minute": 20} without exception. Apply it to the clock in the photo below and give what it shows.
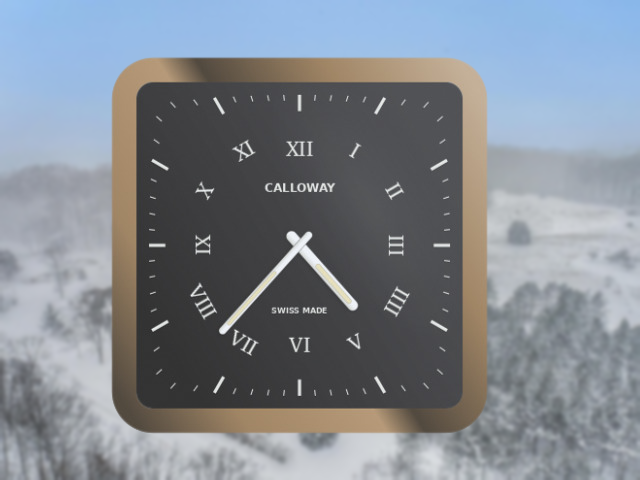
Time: {"hour": 4, "minute": 37}
